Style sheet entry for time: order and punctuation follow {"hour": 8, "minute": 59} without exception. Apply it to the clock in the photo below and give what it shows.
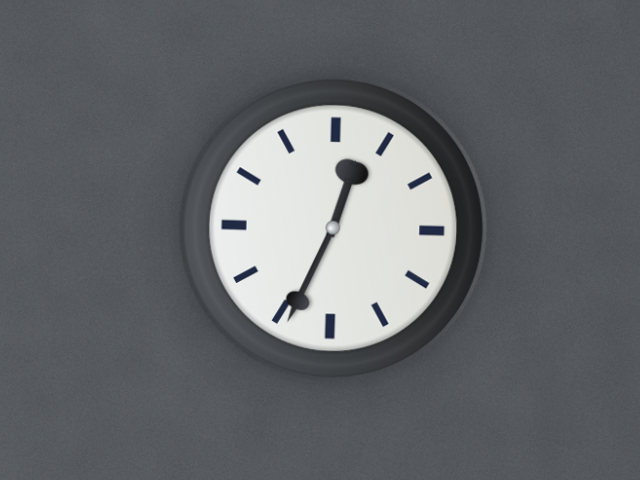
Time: {"hour": 12, "minute": 34}
